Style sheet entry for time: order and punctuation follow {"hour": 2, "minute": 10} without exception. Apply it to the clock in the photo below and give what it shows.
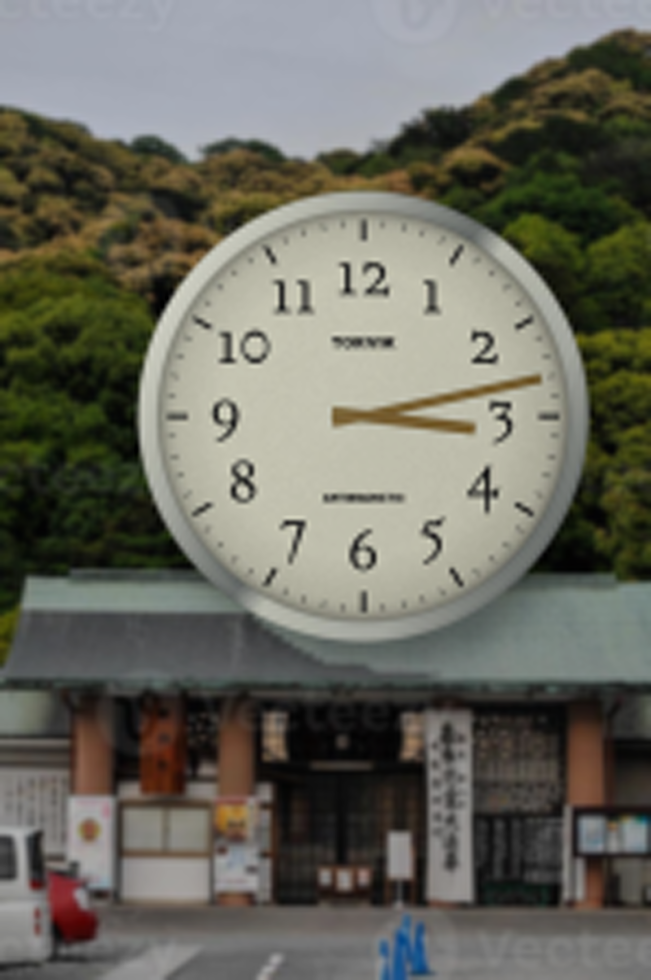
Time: {"hour": 3, "minute": 13}
